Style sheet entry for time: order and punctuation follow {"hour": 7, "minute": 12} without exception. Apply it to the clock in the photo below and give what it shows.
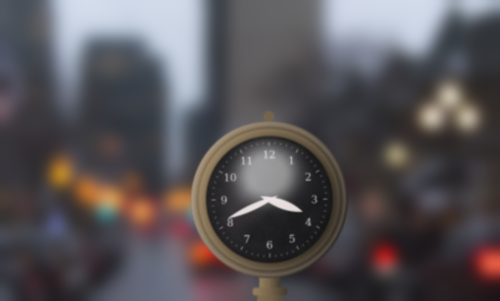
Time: {"hour": 3, "minute": 41}
